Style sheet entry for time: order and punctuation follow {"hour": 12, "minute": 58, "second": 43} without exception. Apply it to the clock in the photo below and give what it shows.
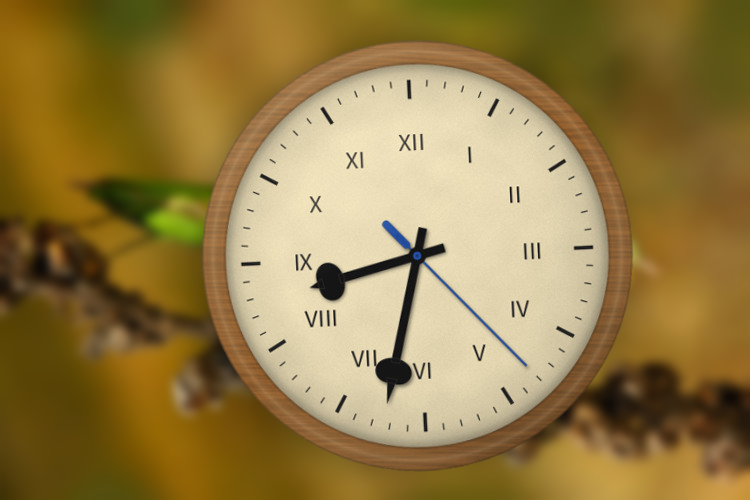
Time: {"hour": 8, "minute": 32, "second": 23}
